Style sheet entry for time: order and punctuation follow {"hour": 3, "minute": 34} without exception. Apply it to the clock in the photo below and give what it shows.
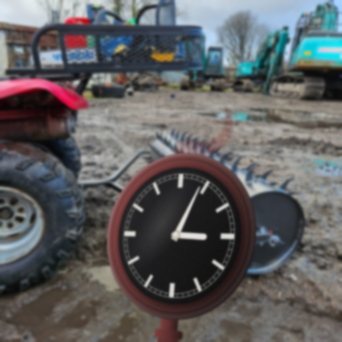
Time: {"hour": 3, "minute": 4}
